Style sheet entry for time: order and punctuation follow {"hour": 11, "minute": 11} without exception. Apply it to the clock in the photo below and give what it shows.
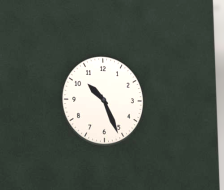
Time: {"hour": 10, "minute": 26}
